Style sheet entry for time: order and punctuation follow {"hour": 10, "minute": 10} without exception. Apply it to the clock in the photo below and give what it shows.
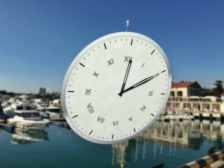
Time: {"hour": 12, "minute": 10}
